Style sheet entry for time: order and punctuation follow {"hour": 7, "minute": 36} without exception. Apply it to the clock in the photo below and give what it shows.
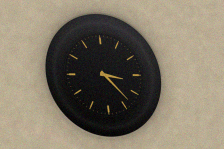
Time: {"hour": 3, "minute": 23}
